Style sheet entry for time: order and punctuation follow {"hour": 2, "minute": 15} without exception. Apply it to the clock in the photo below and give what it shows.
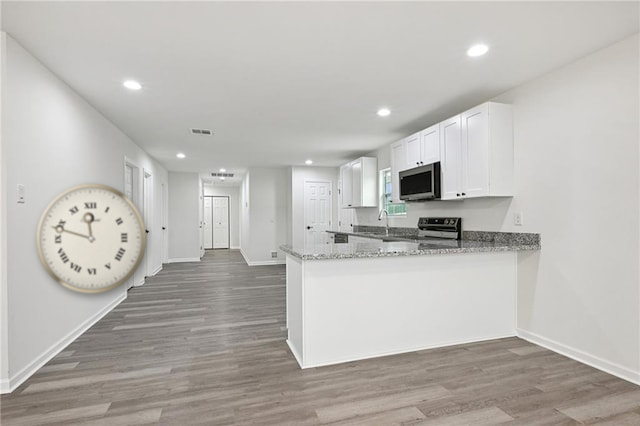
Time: {"hour": 11, "minute": 48}
